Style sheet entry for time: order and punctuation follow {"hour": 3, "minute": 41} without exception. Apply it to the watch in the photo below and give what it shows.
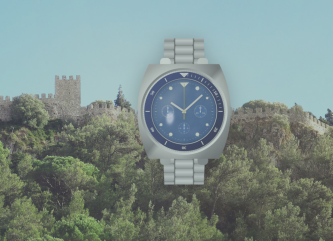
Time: {"hour": 10, "minute": 8}
